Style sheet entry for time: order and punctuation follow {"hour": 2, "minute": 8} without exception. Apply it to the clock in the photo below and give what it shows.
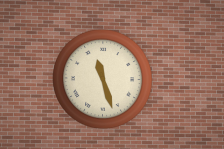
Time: {"hour": 11, "minute": 27}
